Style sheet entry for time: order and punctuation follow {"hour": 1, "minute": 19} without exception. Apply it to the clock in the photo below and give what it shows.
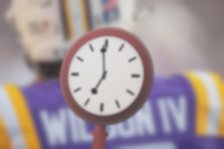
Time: {"hour": 6, "minute": 59}
